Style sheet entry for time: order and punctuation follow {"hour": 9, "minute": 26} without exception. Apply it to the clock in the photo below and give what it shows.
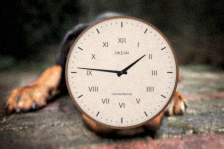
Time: {"hour": 1, "minute": 46}
